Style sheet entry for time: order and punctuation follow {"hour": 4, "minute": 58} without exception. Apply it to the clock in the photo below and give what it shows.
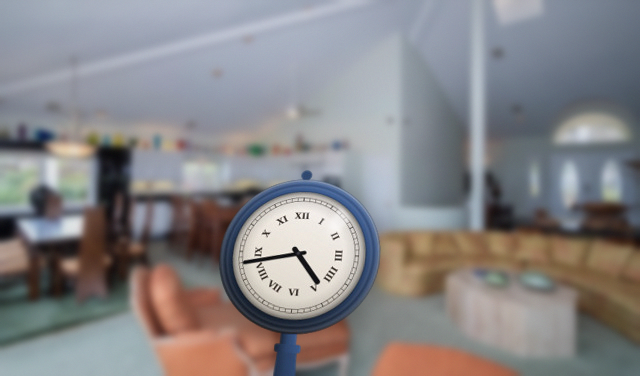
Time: {"hour": 4, "minute": 43}
